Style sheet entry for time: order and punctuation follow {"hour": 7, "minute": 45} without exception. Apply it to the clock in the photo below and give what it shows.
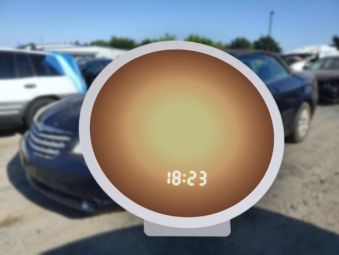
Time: {"hour": 18, "minute": 23}
